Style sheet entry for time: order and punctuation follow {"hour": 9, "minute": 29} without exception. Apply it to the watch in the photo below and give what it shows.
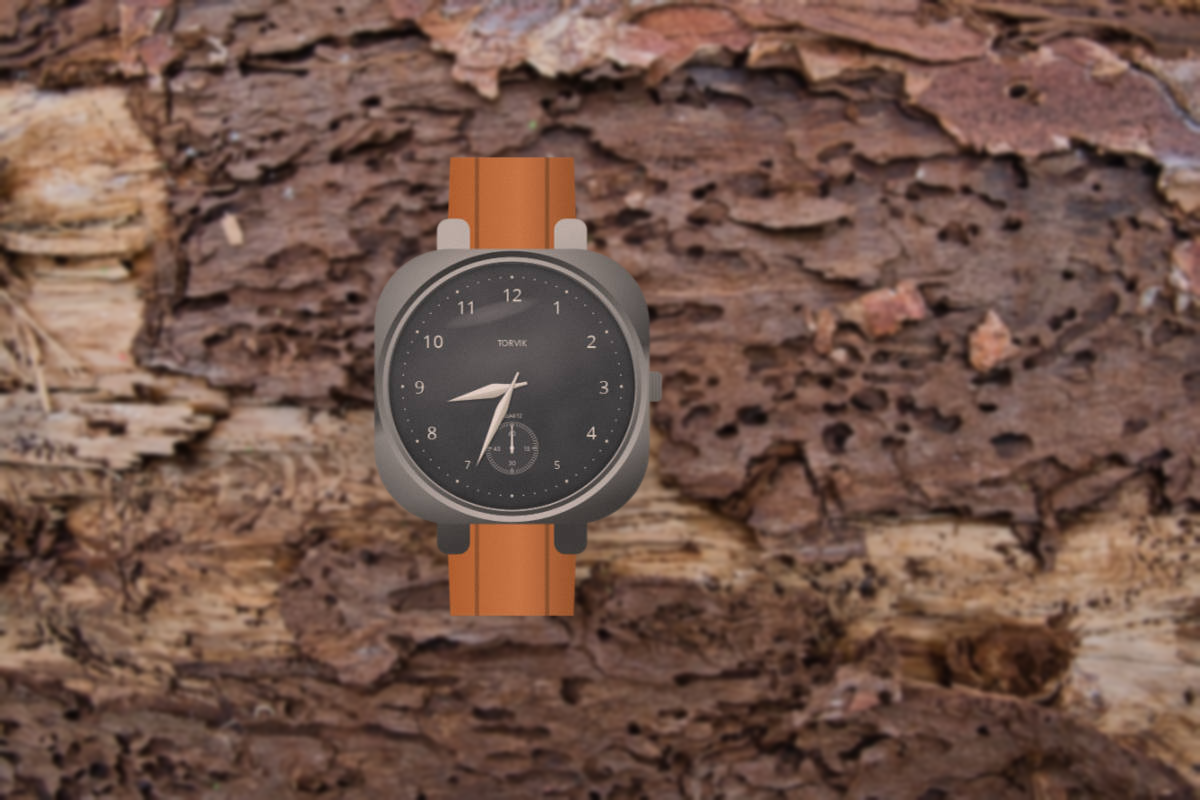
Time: {"hour": 8, "minute": 34}
